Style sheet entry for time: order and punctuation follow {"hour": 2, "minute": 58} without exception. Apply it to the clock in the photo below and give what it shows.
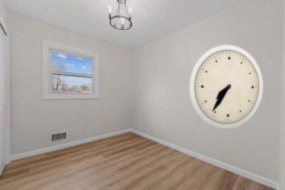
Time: {"hour": 7, "minute": 36}
